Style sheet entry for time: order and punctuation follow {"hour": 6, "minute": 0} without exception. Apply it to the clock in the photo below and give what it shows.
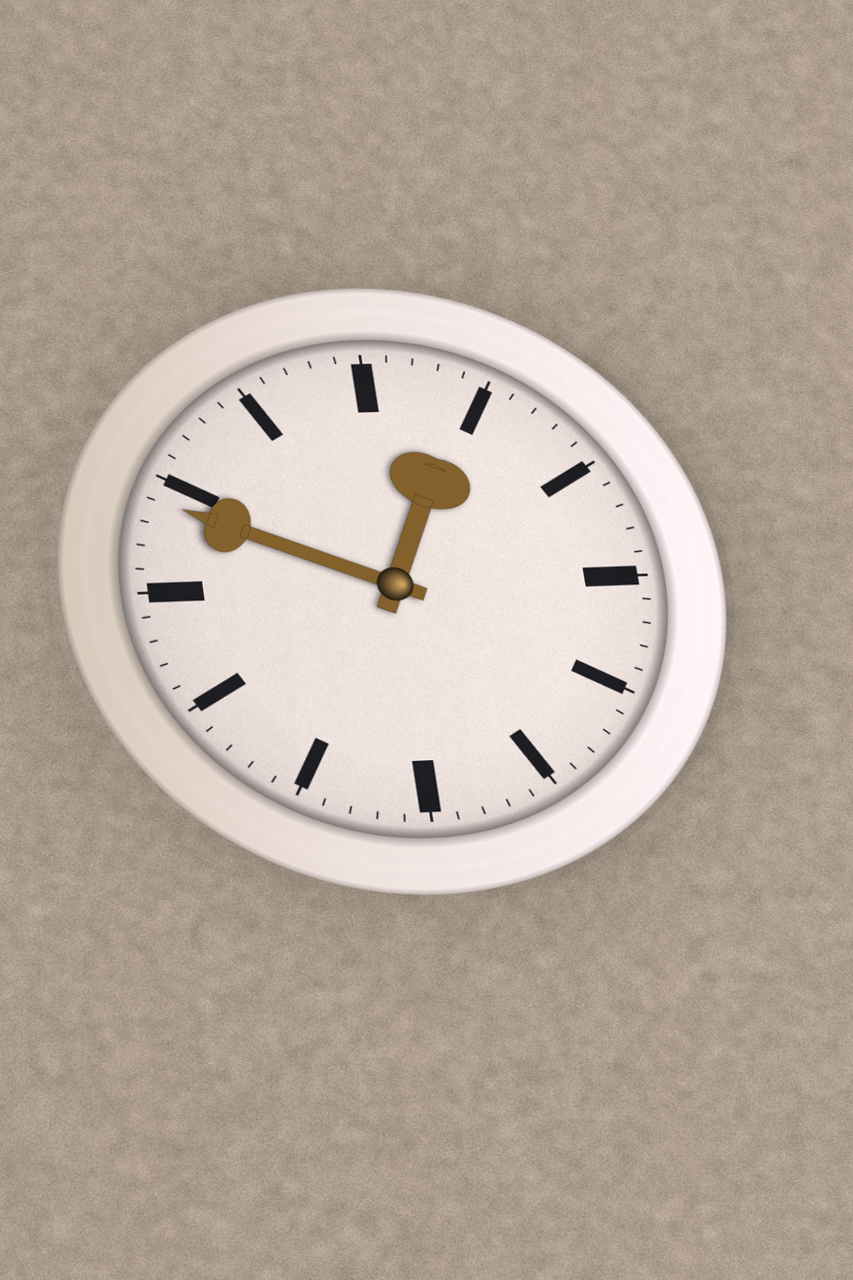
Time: {"hour": 12, "minute": 49}
